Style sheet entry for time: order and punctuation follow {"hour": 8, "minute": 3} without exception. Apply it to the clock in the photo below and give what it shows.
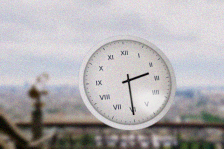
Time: {"hour": 2, "minute": 30}
